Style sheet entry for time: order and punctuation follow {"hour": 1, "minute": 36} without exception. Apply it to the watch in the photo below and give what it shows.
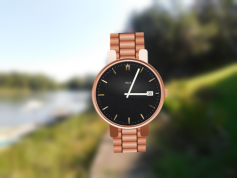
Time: {"hour": 3, "minute": 4}
